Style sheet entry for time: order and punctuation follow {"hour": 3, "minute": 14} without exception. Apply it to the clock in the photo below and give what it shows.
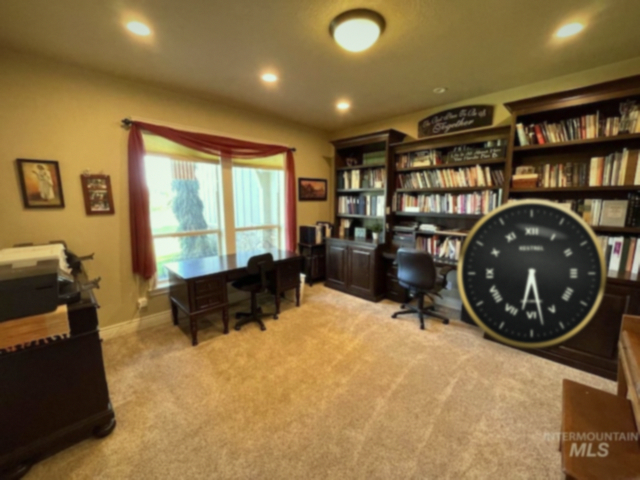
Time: {"hour": 6, "minute": 28}
